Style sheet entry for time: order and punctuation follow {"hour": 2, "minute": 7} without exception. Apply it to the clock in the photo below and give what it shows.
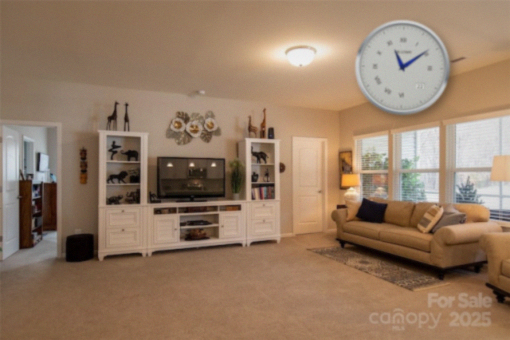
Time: {"hour": 11, "minute": 9}
